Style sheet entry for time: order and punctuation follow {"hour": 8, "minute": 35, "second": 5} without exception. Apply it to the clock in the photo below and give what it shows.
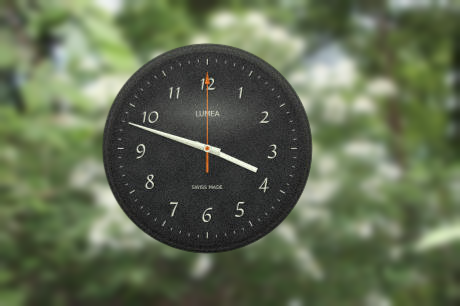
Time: {"hour": 3, "minute": 48, "second": 0}
